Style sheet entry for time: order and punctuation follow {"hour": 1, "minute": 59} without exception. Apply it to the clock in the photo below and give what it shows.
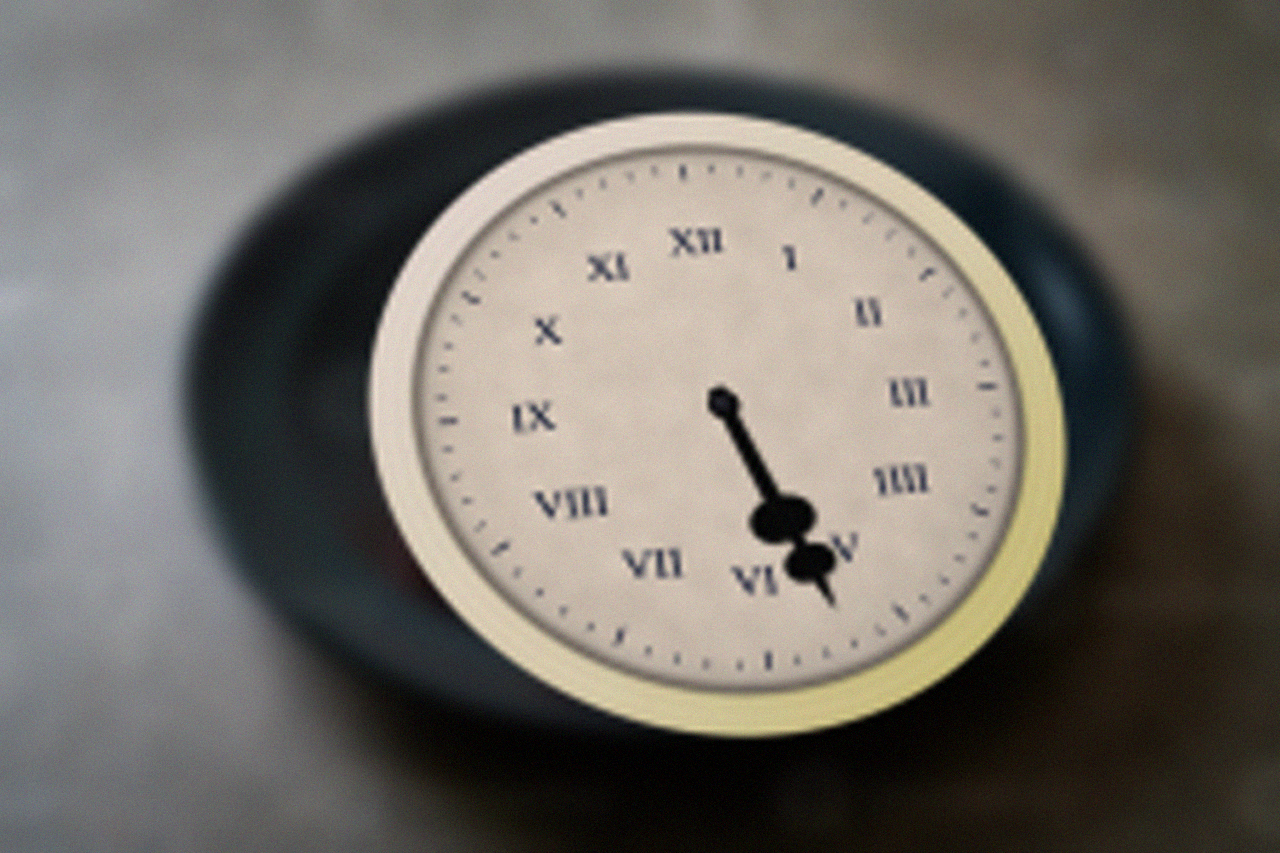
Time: {"hour": 5, "minute": 27}
